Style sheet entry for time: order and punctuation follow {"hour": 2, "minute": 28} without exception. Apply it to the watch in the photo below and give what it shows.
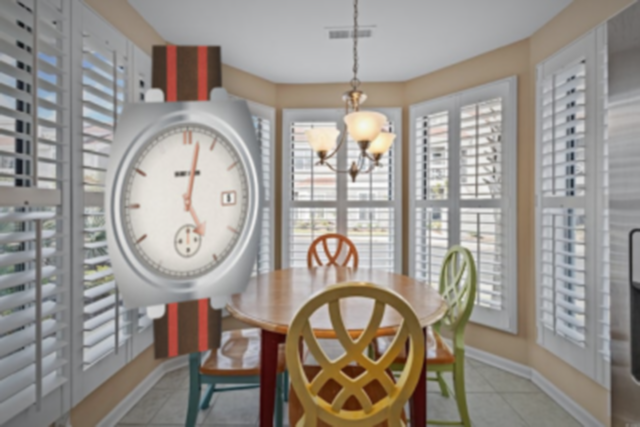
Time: {"hour": 5, "minute": 2}
